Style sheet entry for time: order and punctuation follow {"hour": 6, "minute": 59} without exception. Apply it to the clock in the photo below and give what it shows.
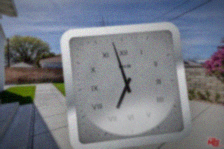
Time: {"hour": 6, "minute": 58}
